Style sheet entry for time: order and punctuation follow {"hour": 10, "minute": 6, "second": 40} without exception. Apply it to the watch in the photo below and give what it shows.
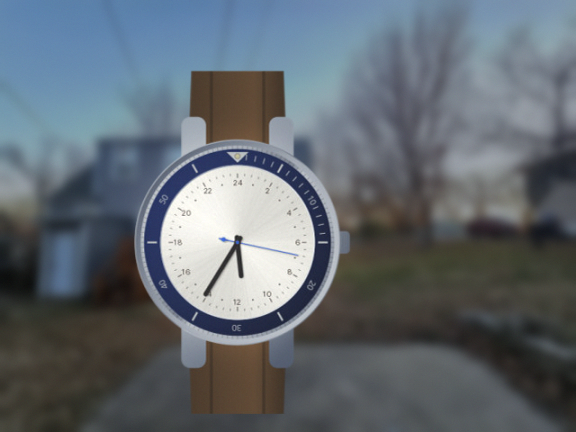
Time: {"hour": 11, "minute": 35, "second": 17}
